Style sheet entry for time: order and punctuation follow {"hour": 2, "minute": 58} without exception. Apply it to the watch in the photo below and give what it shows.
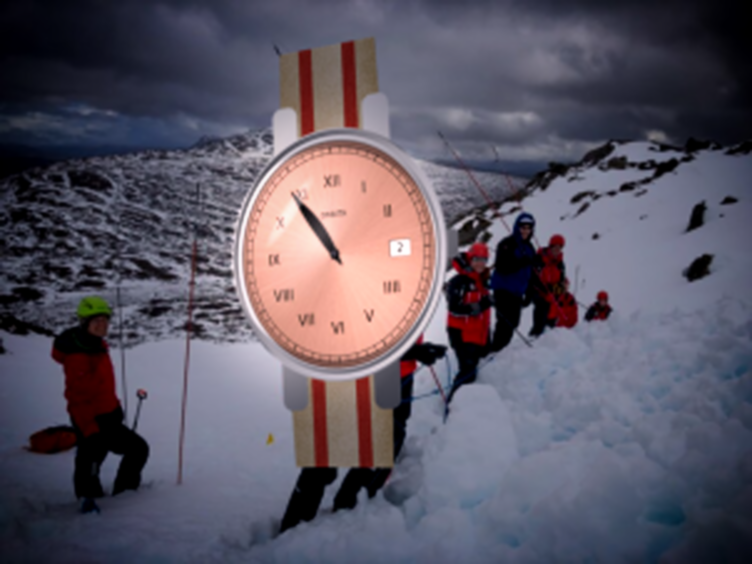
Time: {"hour": 10, "minute": 54}
